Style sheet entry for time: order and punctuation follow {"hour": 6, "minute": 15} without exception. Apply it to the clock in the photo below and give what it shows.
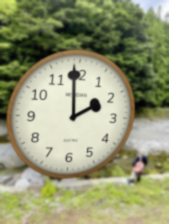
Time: {"hour": 1, "minute": 59}
